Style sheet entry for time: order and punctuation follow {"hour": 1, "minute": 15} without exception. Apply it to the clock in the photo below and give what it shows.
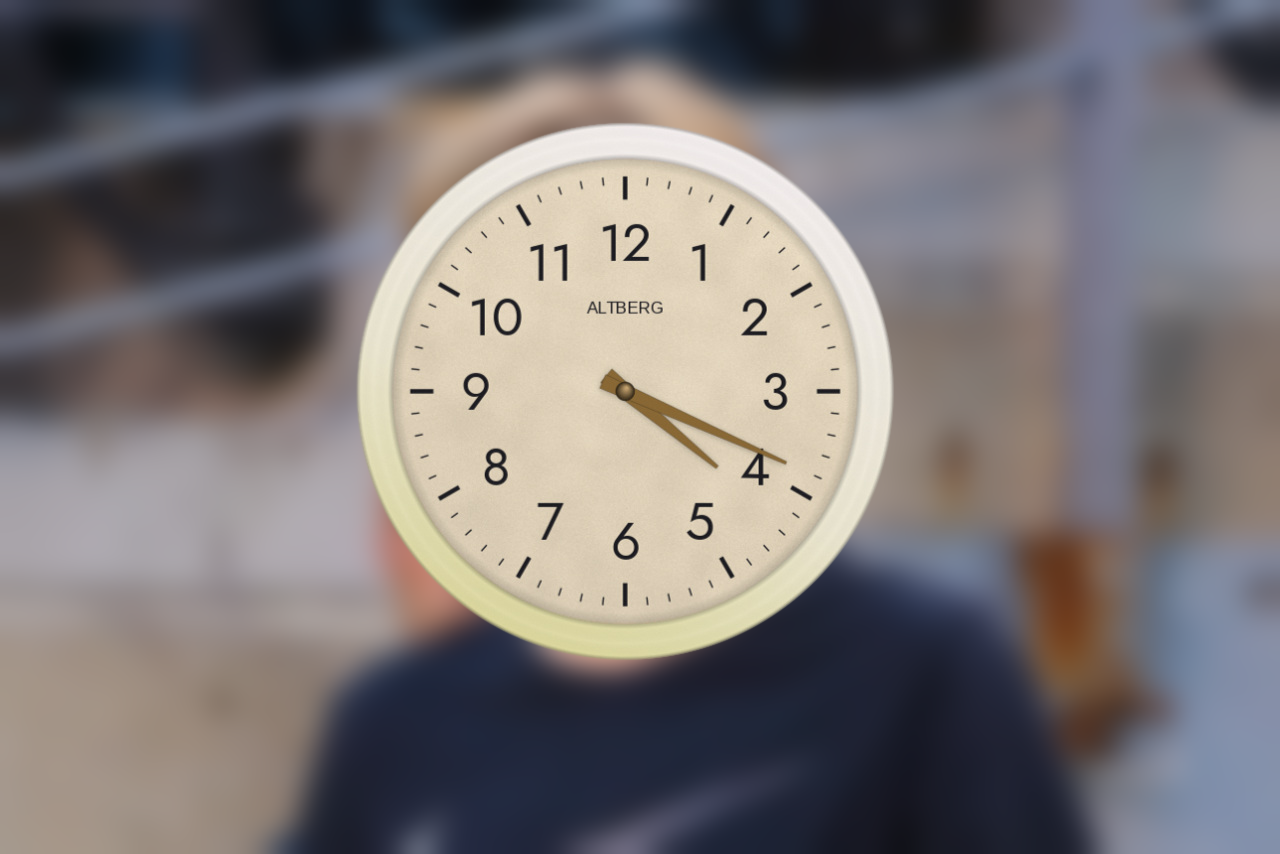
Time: {"hour": 4, "minute": 19}
